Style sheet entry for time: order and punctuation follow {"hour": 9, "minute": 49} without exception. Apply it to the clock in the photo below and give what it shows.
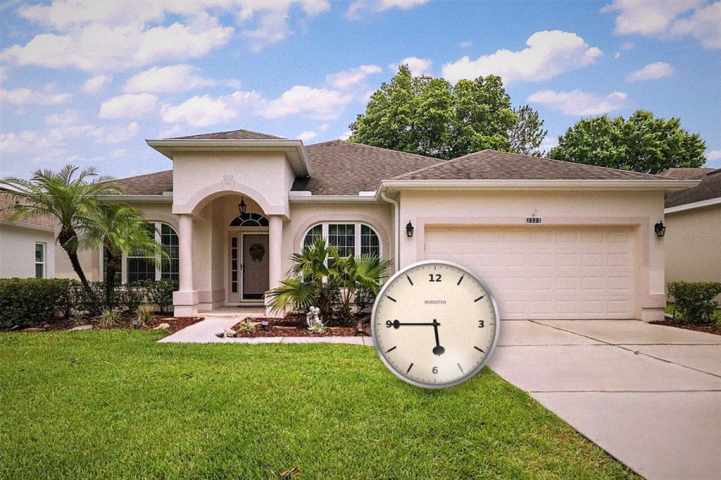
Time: {"hour": 5, "minute": 45}
